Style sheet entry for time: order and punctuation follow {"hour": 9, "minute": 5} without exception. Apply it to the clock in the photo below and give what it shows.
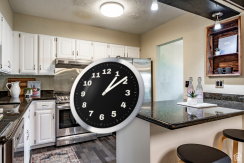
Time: {"hour": 1, "minute": 9}
